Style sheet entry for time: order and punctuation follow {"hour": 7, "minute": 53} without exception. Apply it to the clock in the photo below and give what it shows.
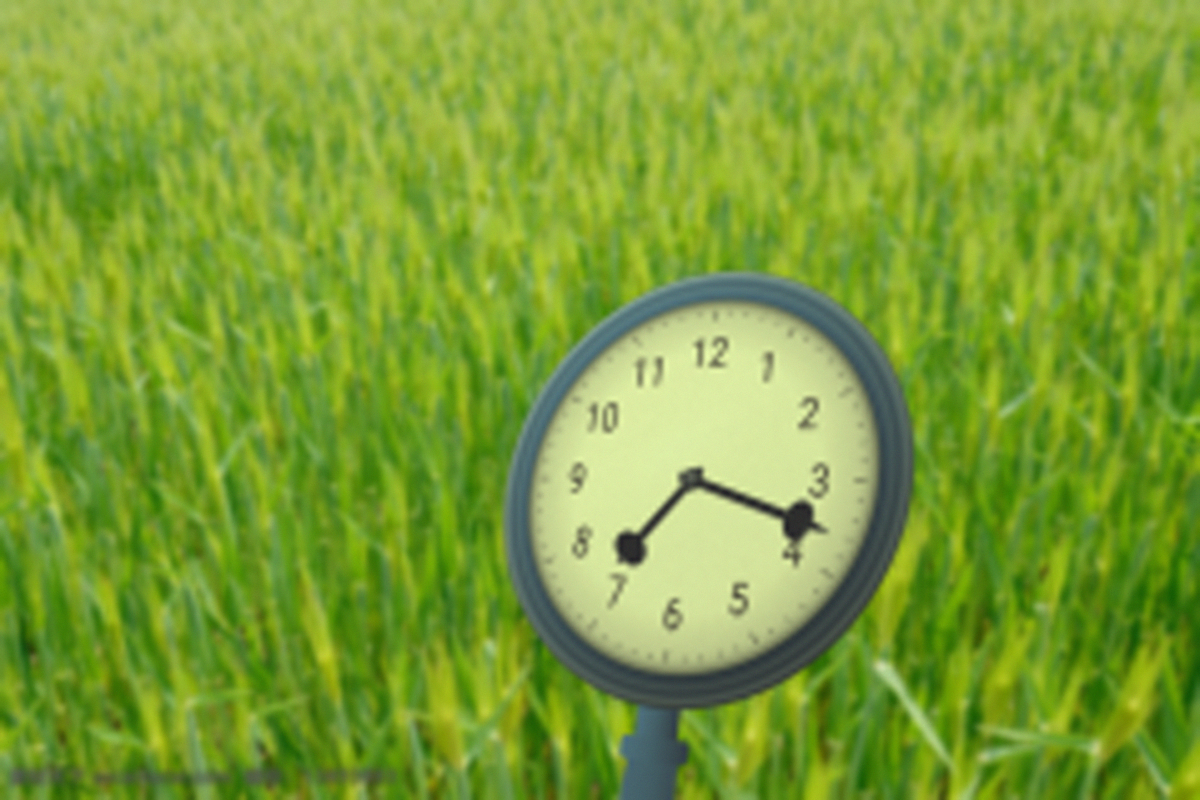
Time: {"hour": 7, "minute": 18}
